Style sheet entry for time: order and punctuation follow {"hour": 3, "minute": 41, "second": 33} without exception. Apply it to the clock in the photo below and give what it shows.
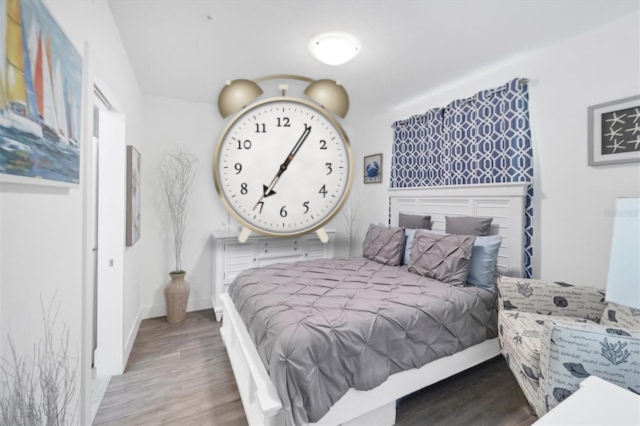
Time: {"hour": 7, "minute": 5, "second": 36}
